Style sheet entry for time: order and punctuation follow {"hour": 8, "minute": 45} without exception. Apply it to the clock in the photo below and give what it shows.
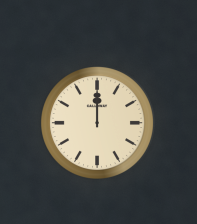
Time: {"hour": 12, "minute": 0}
